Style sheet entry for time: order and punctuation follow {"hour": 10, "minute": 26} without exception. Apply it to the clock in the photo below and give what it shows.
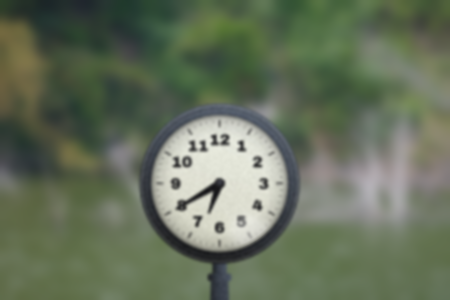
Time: {"hour": 6, "minute": 40}
